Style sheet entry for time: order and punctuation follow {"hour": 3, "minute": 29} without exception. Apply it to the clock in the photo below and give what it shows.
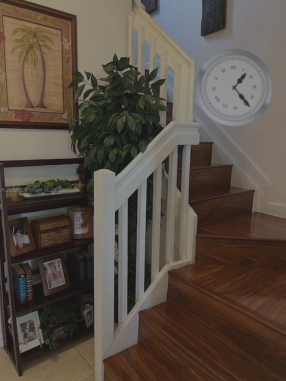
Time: {"hour": 1, "minute": 24}
